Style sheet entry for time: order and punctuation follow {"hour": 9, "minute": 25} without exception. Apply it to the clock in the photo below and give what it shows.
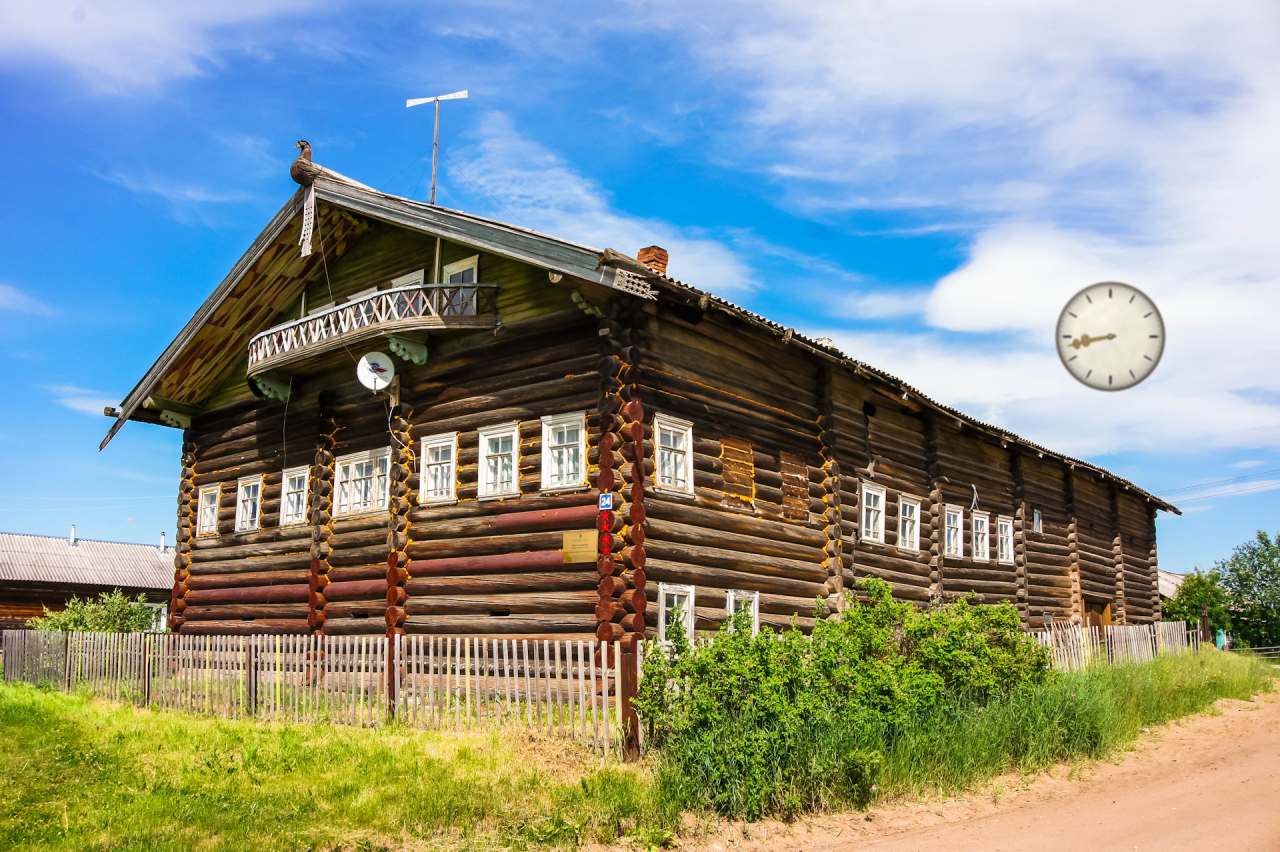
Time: {"hour": 8, "minute": 43}
